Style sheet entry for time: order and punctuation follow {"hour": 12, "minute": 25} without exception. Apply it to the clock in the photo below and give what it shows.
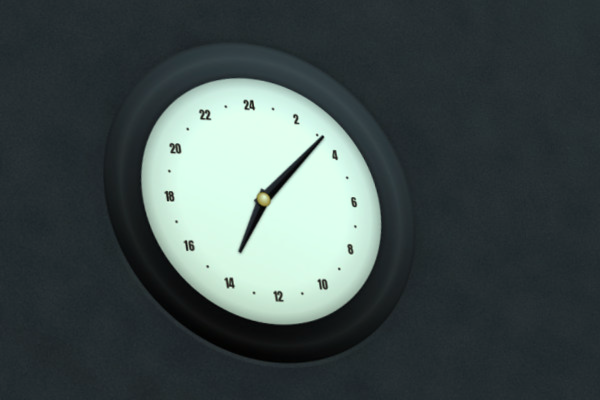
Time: {"hour": 14, "minute": 8}
